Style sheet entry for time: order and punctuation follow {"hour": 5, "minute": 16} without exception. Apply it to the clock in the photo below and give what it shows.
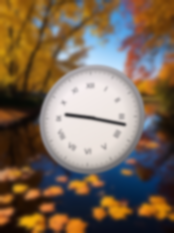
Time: {"hour": 9, "minute": 17}
